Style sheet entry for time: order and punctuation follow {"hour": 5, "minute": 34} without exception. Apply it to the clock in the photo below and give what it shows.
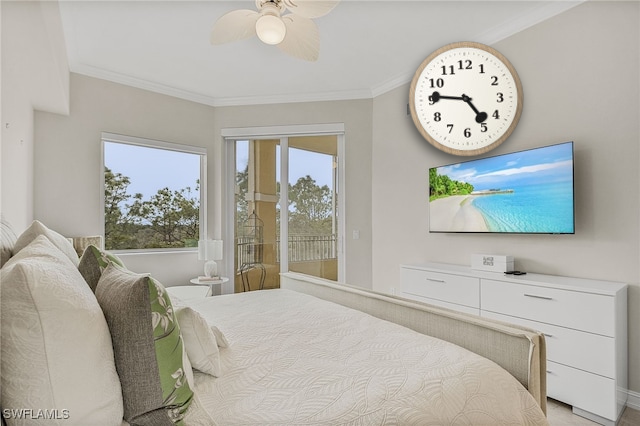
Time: {"hour": 4, "minute": 46}
